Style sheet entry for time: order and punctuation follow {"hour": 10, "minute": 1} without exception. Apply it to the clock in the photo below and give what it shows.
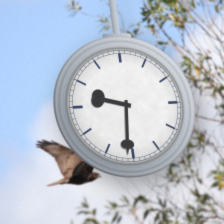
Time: {"hour": 9, "minute": 31}
